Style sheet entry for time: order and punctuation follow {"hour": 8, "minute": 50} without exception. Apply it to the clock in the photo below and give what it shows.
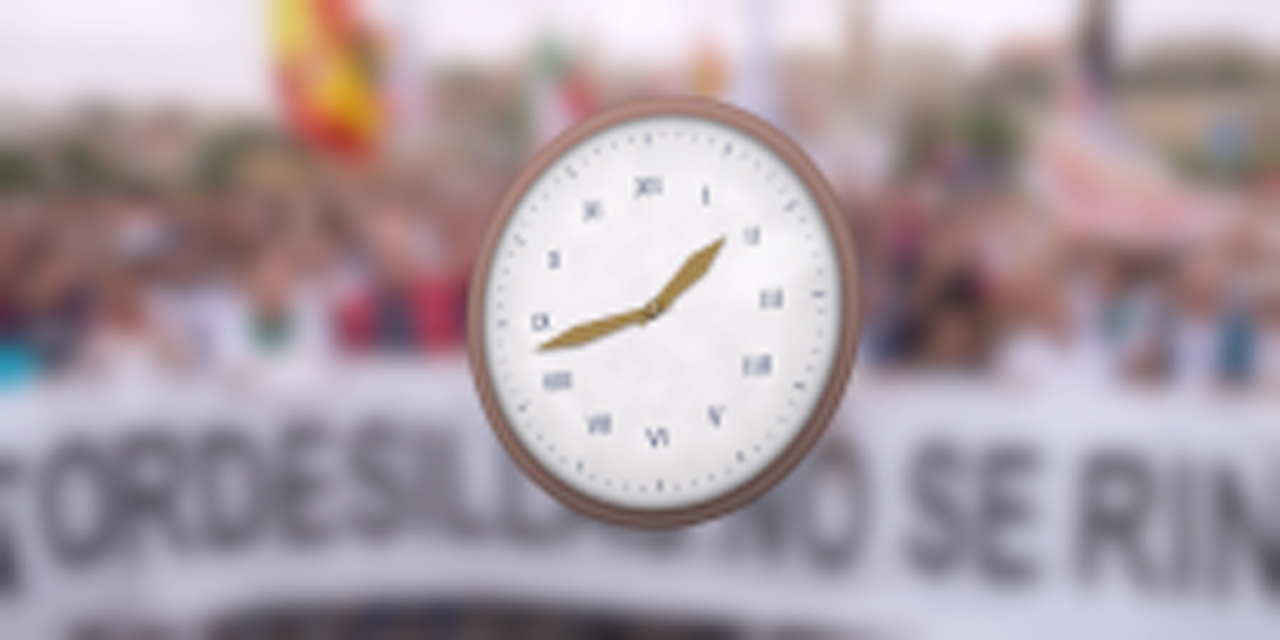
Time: {"hour": 1, "minute": 43}
